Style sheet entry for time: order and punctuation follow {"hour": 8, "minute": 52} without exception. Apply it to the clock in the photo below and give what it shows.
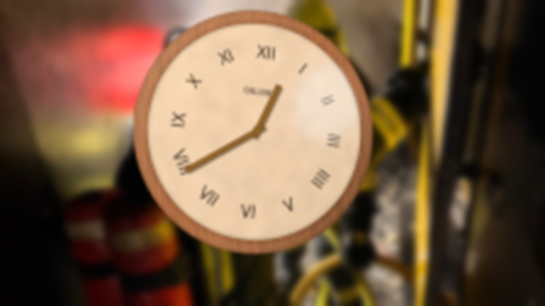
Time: {"hour": 12, "minute": 39}
